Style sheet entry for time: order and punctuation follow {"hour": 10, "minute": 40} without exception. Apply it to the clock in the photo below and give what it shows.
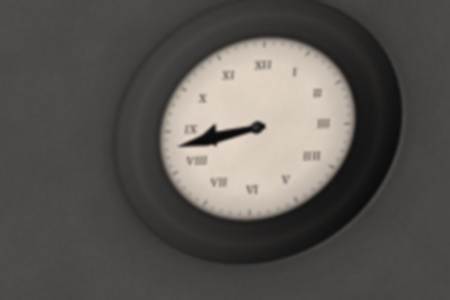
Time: {"hour": 8, "minute": 43}
